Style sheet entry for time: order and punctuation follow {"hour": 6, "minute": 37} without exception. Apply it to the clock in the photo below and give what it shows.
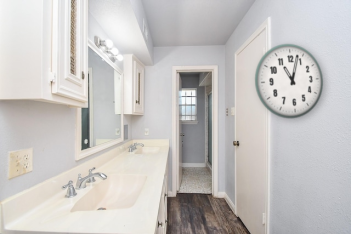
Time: {"hour": 11, "minute": 3}
